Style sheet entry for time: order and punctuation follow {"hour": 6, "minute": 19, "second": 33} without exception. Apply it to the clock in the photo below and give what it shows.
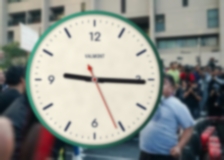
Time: {"hour": 9, "minute": 15, "second": 26}
